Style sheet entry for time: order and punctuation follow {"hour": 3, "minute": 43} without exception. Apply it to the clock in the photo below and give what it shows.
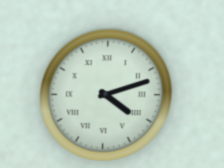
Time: {"hour": 4, "minute": 12}
